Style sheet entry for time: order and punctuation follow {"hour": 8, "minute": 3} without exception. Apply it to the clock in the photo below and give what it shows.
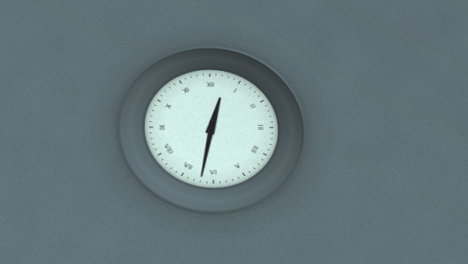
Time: {"hour": 12, "minute": 32}
